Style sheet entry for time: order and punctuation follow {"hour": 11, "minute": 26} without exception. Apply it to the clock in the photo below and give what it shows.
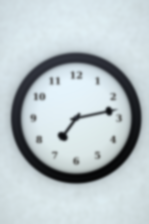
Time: {"hour": 7, "minute": 13}
